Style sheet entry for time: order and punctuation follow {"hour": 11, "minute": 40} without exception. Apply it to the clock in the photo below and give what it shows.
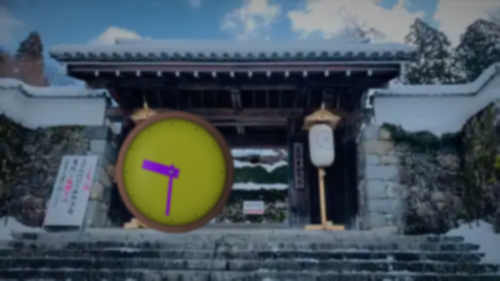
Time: {"hour": 9, "minute": 31}
